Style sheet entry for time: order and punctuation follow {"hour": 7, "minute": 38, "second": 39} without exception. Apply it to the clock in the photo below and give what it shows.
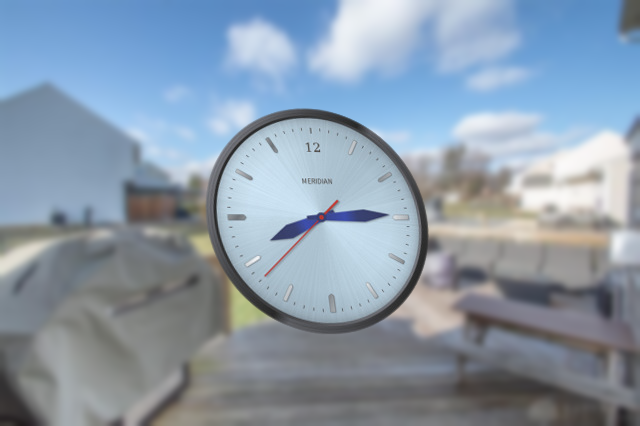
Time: {"hour": 8, "minute": 14, "second": 38}
